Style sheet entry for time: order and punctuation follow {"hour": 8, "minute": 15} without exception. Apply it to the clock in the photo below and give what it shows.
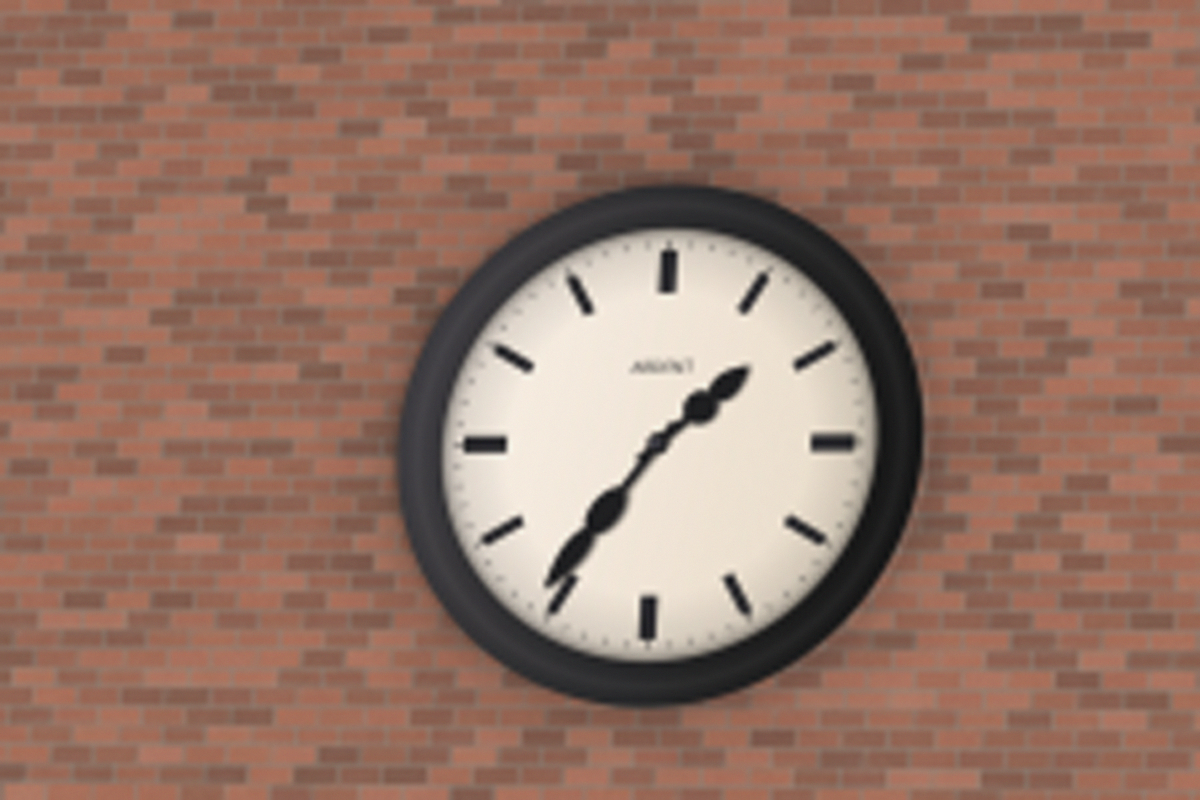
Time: {"hour": 1, "minute": 36}
